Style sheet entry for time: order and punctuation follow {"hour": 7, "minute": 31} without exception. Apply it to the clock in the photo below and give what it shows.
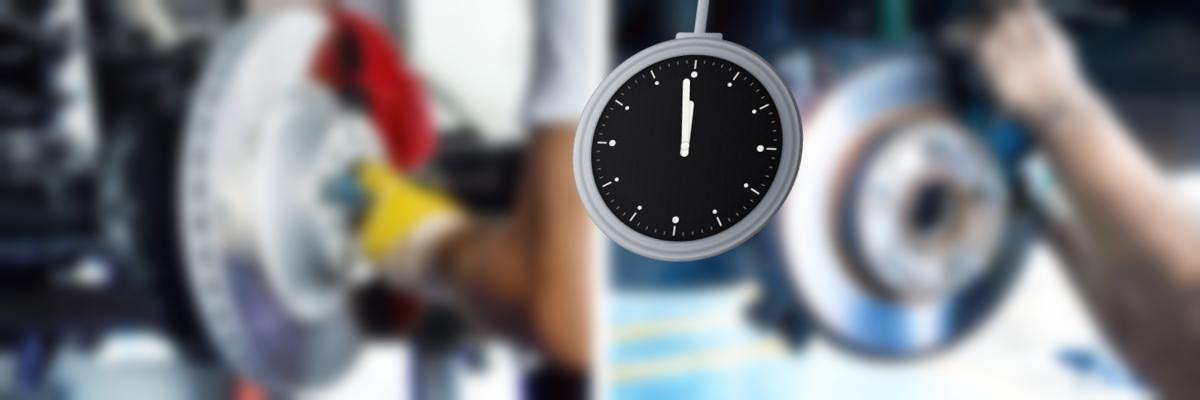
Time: {"hour": 11, "minute": 59}
